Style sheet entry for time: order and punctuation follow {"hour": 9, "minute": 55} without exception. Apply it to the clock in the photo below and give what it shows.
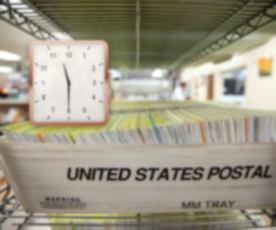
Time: {"hour": 11, "minute": 30}
